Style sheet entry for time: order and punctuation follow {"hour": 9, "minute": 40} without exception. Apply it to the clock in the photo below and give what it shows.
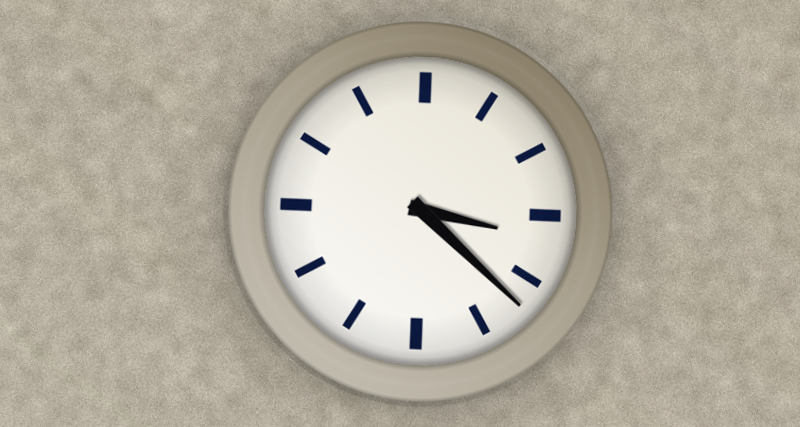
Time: {"hour": 3, "minute": 22}
